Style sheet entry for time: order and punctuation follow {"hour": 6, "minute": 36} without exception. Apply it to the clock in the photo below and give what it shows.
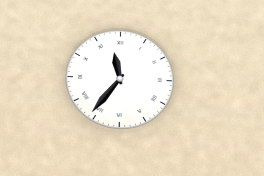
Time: {"hour": 11, "minute": 36}
